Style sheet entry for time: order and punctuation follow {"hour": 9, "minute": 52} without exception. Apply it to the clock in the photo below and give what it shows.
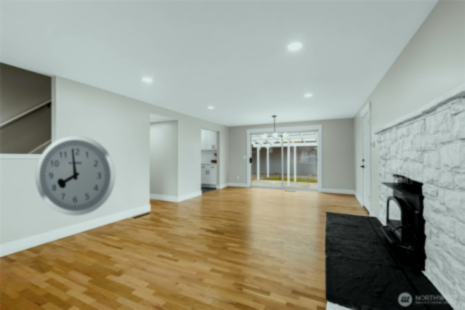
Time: {"hour": 7, "minute": 59}
